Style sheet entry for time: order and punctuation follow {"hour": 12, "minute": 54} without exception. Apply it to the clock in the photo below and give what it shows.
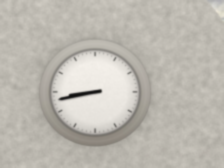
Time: {"hour": 8, "minute": 43}
